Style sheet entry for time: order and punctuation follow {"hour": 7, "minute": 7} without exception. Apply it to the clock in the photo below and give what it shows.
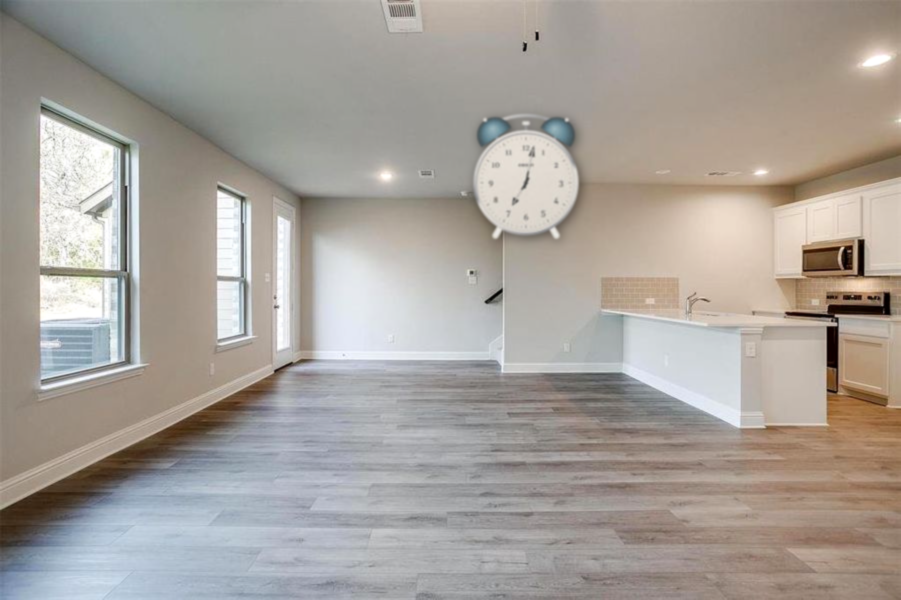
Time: {"hour": 7, "minute": 2}
